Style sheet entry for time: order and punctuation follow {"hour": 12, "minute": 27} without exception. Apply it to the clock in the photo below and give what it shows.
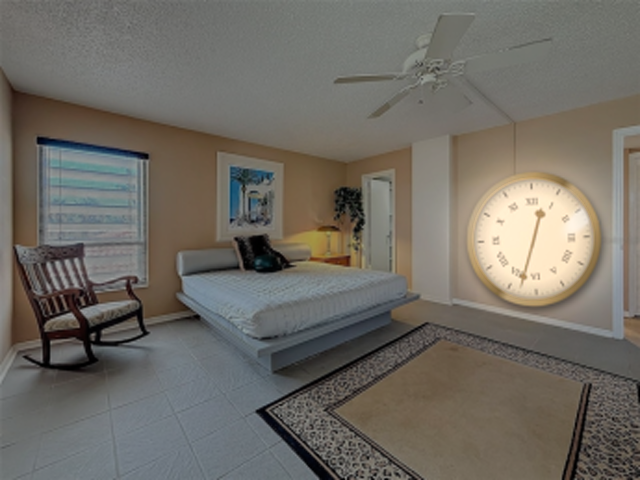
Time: {"hour": 12, "minute": 33}
